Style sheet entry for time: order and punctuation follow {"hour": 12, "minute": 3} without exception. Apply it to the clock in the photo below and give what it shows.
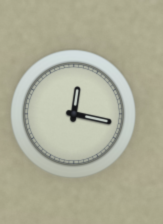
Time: {"hour": 12, "minute": 17}
